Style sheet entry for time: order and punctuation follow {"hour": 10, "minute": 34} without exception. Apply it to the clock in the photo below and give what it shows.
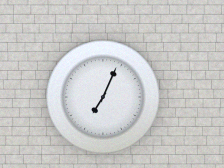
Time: {"hour": 7, "minute": 4}
